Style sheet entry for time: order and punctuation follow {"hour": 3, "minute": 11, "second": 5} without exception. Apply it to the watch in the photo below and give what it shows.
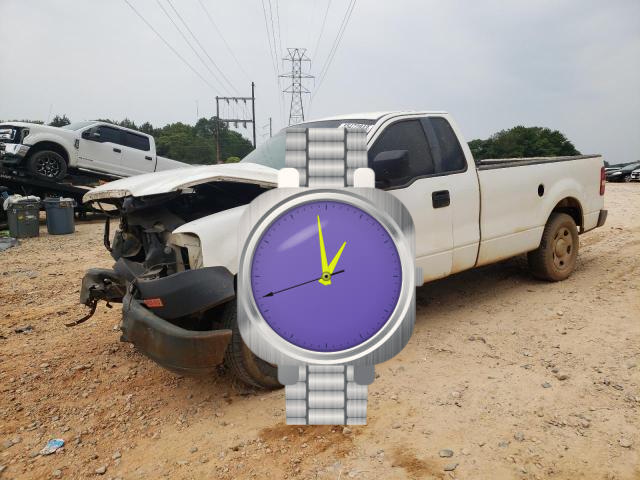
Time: {"hour": 12, "minute": 58, "second": 42}
